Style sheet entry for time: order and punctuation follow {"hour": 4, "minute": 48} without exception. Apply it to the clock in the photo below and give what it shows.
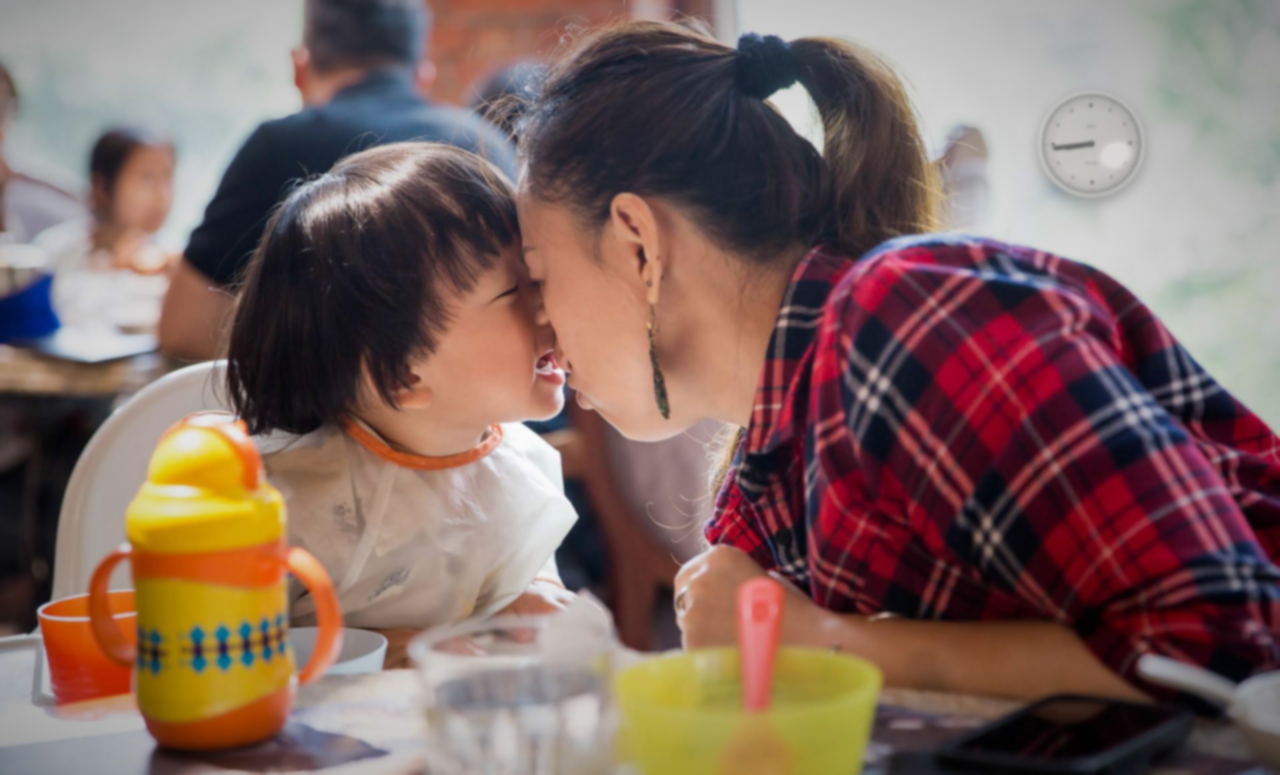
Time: {"hour": 8, "minute": 44}
